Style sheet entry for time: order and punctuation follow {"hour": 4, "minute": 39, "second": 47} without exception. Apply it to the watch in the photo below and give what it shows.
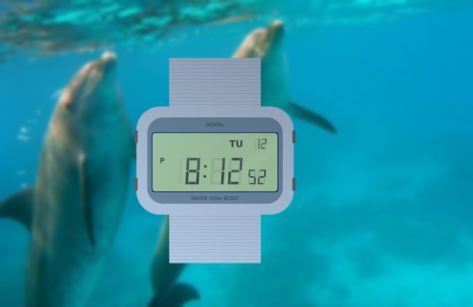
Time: {"hour": 8, "minute": 12, "second": 52}
